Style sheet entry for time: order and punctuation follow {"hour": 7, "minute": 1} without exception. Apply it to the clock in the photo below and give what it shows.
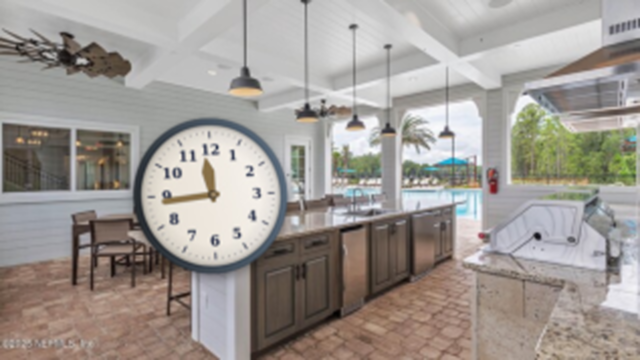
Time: {"hour": 11, "minute": 44}
